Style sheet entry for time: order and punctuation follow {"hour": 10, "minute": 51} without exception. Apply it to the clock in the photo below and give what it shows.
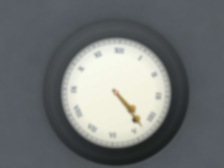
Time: {"hour": 4, "minute": 23}
